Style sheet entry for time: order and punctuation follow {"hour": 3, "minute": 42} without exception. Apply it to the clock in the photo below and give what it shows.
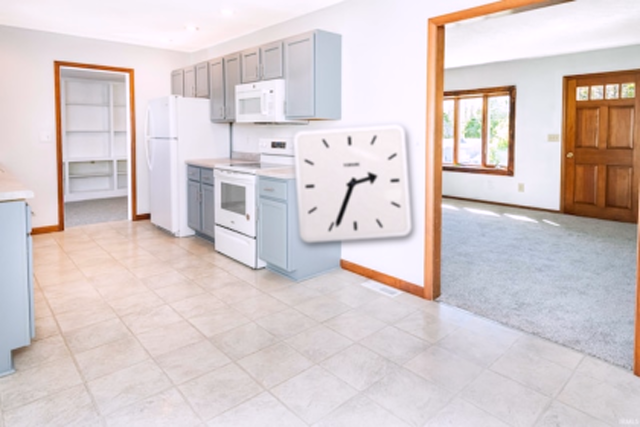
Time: {"hour": 2, "minute": 34}
